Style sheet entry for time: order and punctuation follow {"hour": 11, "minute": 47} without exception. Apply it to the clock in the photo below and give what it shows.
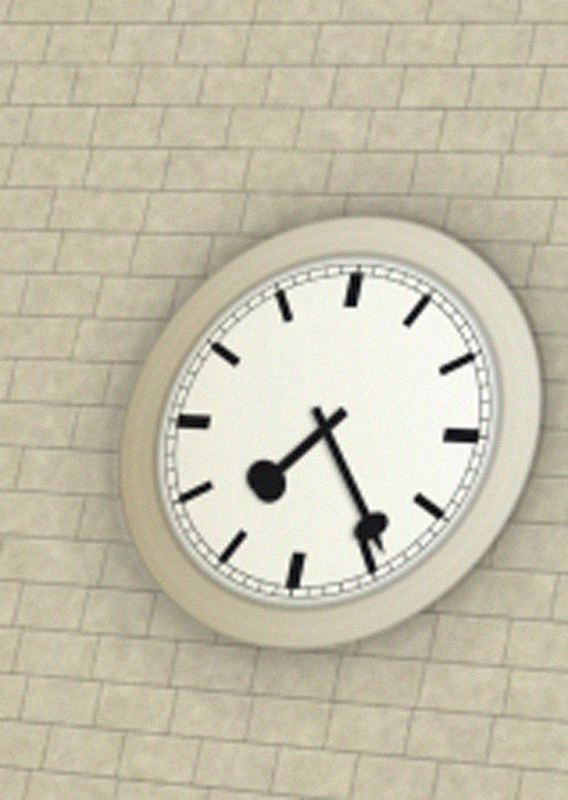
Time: {"hour": 7, "minute": 24}
